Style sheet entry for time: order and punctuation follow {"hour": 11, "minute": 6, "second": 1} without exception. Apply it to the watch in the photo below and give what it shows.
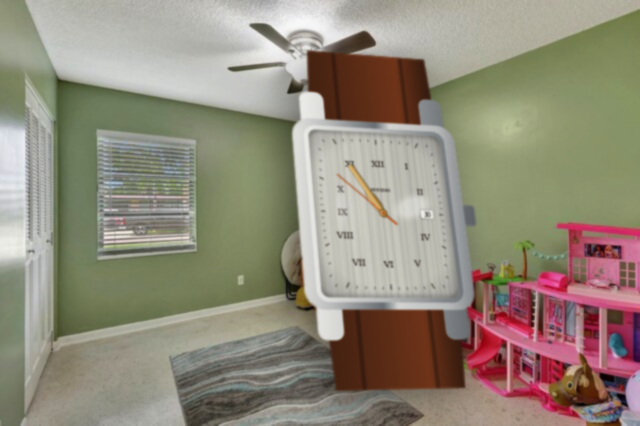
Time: {"hour": 10, "minute": 54, "second": 52}
